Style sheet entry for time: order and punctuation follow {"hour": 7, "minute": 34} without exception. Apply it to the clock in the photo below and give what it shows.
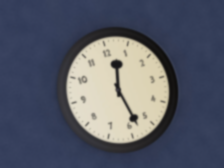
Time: {"hour": 12, "minute": 28}
